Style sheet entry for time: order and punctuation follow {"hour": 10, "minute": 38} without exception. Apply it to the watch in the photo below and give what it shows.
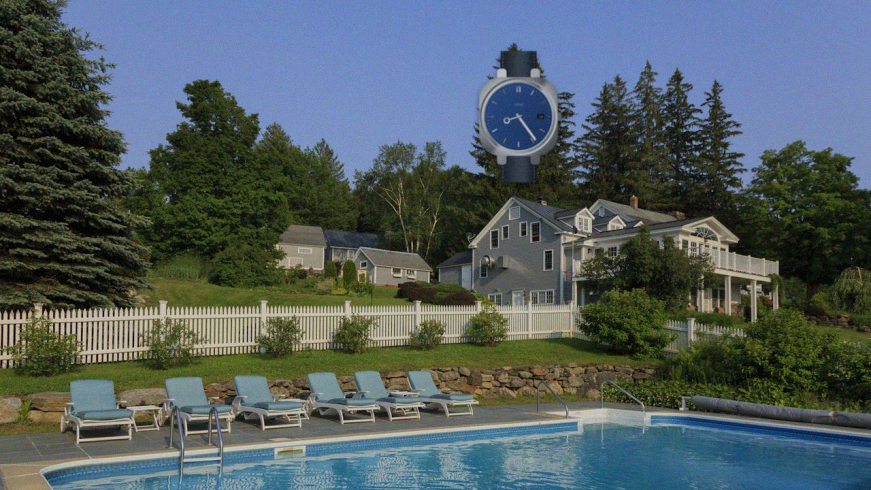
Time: {"hour": 8, "minute": 24}
